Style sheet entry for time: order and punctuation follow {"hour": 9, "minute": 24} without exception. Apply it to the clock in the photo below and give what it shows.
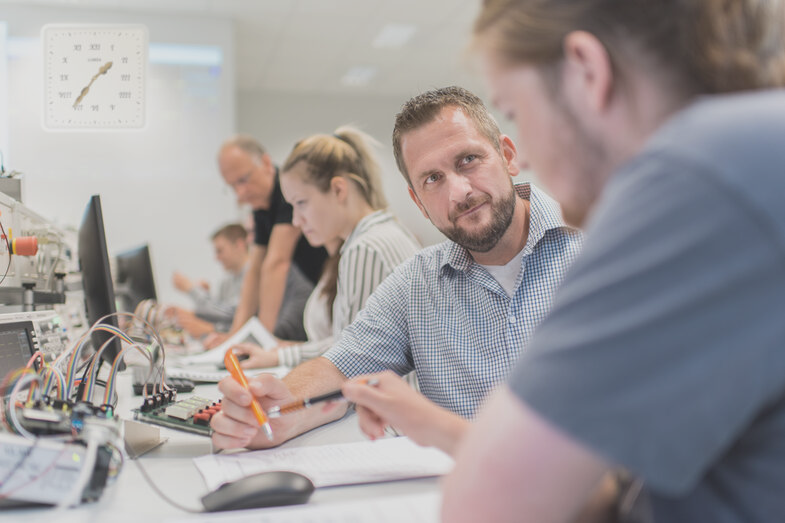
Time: {"hour": 1, "minute": 36}
